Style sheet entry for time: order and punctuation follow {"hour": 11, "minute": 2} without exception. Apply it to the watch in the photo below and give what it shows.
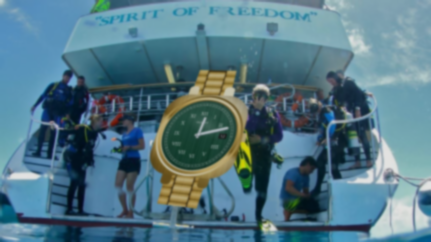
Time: {"hour": 12, "minute": 12}
